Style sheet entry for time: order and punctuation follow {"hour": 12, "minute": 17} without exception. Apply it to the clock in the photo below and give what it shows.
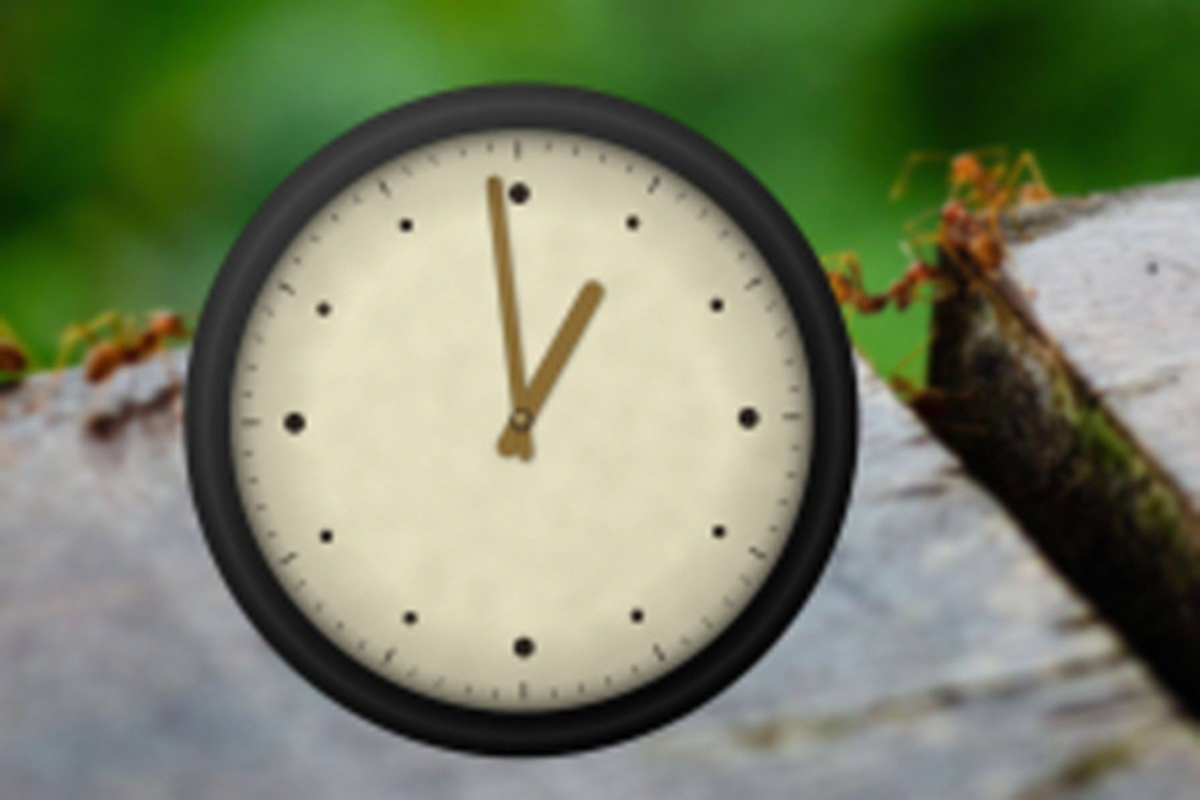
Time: {"hour": 12, "minute": 59}
